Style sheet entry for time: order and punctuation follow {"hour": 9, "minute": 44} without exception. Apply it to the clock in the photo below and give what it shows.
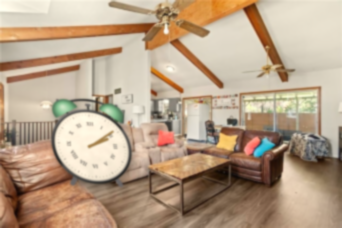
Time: {"hour": 2, "minute": 9}
